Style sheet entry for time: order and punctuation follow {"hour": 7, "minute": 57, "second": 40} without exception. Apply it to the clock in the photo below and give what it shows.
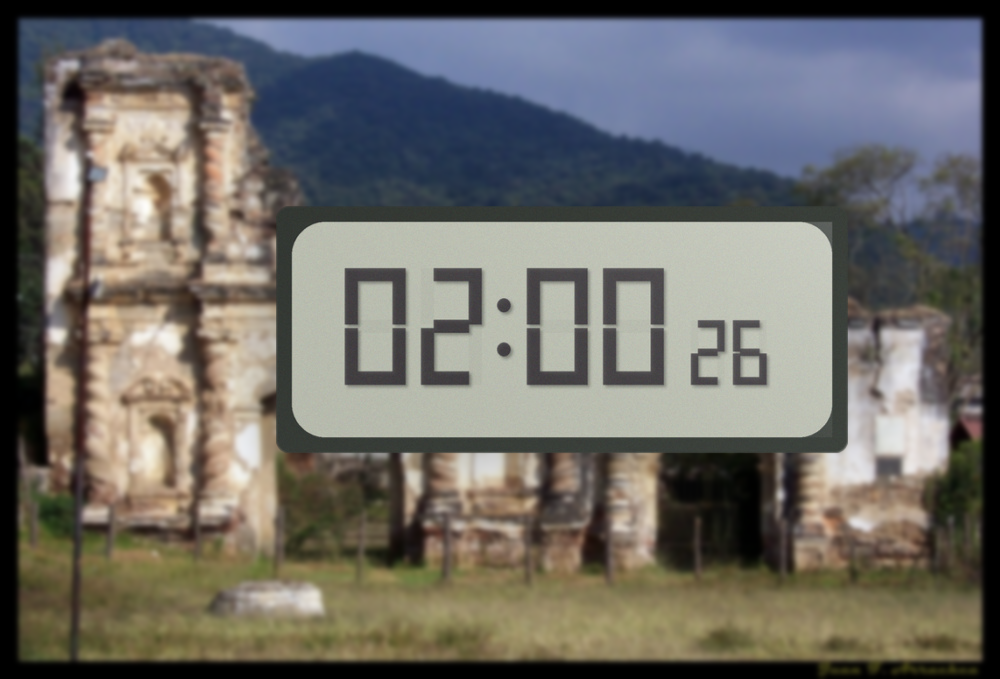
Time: {"hour": 2, "minute": 0, "second": 26}
